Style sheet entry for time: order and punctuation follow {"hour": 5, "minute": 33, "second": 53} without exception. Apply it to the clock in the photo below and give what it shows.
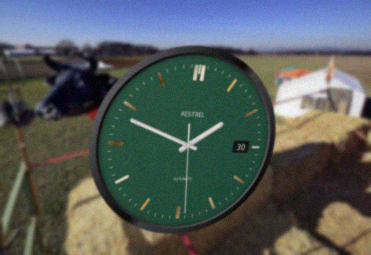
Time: {"hour": 1, "minute": 48, "second": 29}
